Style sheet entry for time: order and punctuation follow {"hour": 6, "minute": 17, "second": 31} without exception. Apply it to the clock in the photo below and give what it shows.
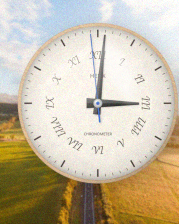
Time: {"hour": 3, "minute": 0, "second": 59}
